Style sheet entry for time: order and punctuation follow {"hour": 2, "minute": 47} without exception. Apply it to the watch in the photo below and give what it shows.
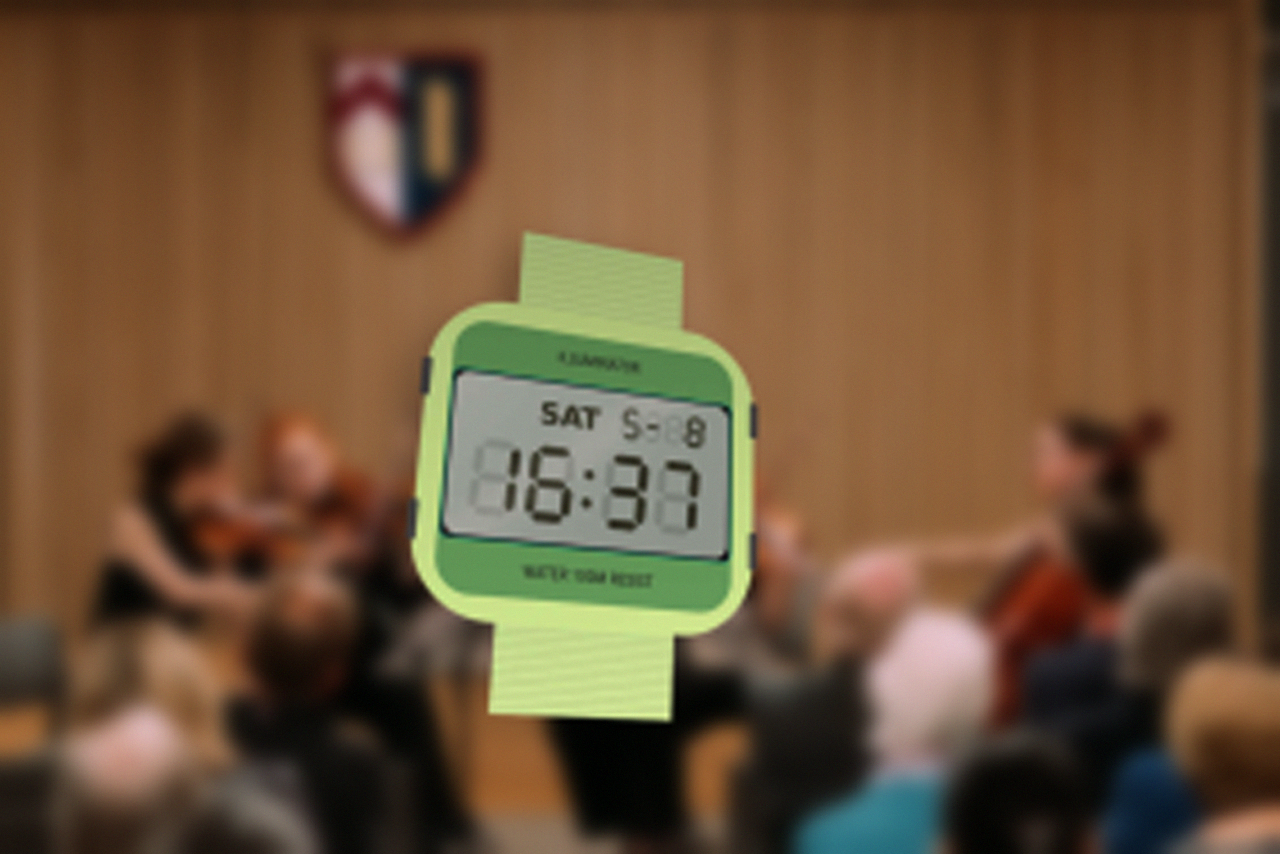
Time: {"hour": 16, "minute": 37}
